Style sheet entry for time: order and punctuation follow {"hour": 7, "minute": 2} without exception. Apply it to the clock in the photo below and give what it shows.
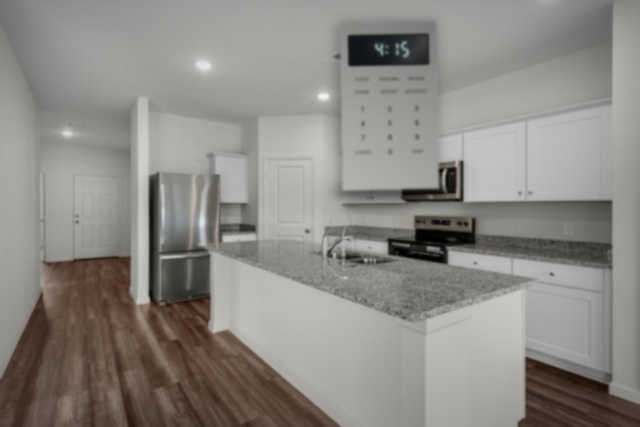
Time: {"hour": 4, "minute": 15}
